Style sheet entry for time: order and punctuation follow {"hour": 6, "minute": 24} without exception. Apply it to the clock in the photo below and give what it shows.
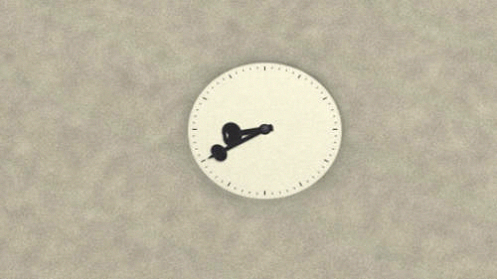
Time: {"hour": 8, "minute": 40}
